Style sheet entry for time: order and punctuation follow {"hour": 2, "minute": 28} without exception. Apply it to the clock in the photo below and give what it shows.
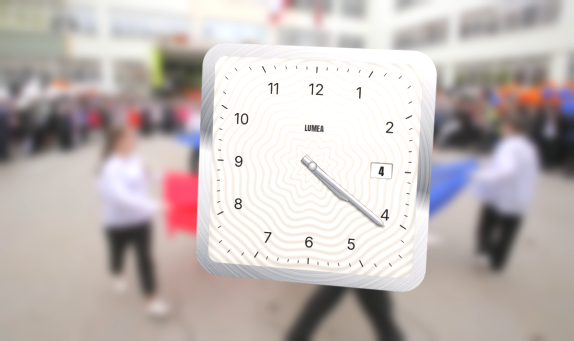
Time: {"hour": 4, "minute": 21}
